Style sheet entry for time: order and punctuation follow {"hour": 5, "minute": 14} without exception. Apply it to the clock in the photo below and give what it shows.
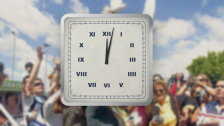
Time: {"hour": 12, "minute": 2}
